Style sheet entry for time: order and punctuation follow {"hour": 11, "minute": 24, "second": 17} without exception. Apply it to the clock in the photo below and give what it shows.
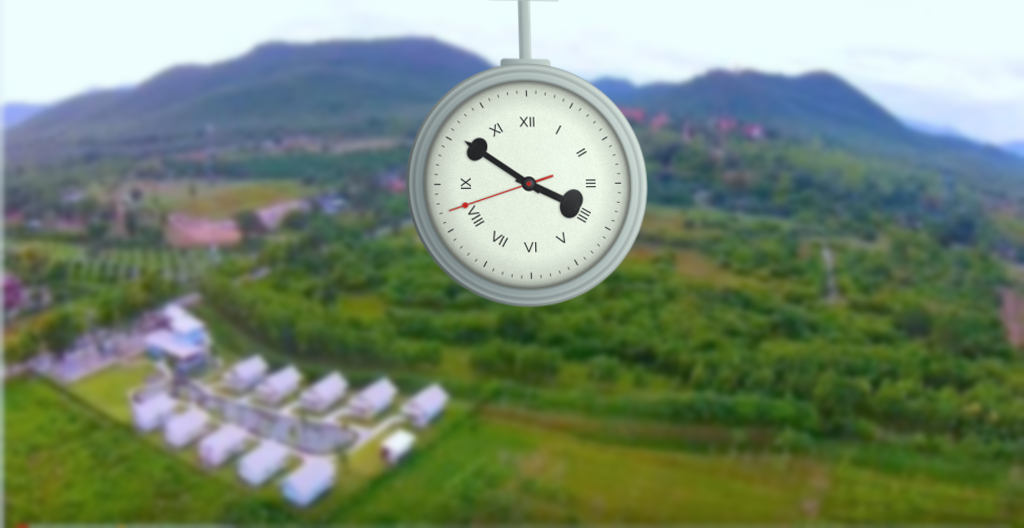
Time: {"hour": 3, "minute": 50, "second": 42}
